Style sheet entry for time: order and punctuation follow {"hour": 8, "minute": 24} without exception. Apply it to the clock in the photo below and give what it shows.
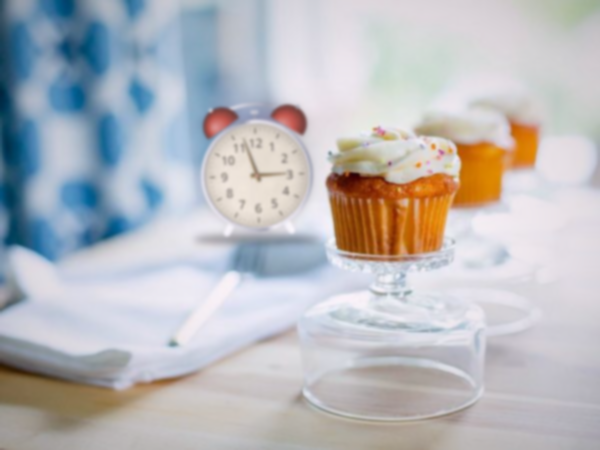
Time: {"hour": 2, "minute": 57}
